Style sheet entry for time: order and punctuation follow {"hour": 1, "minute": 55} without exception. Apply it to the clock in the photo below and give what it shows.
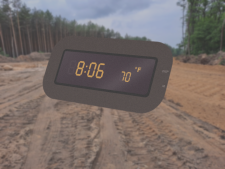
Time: {"hour": 8, "minute": 6}
